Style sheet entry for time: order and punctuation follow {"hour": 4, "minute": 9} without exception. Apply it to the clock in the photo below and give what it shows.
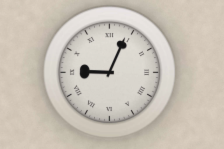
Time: {"hour": 9, "minute": 4}
